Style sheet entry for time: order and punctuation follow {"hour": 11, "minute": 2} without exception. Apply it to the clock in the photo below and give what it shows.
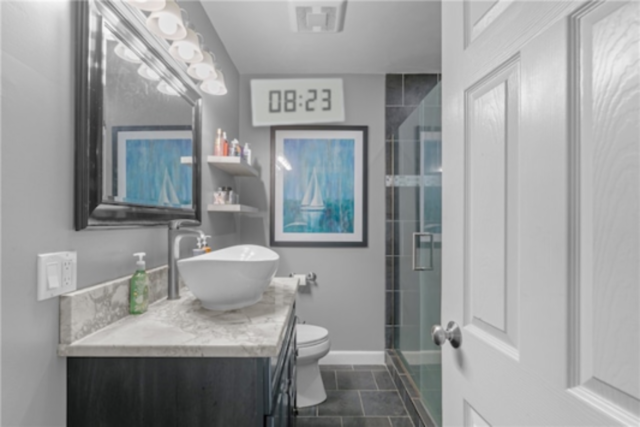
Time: {"hour": 8, "minute": 23}
